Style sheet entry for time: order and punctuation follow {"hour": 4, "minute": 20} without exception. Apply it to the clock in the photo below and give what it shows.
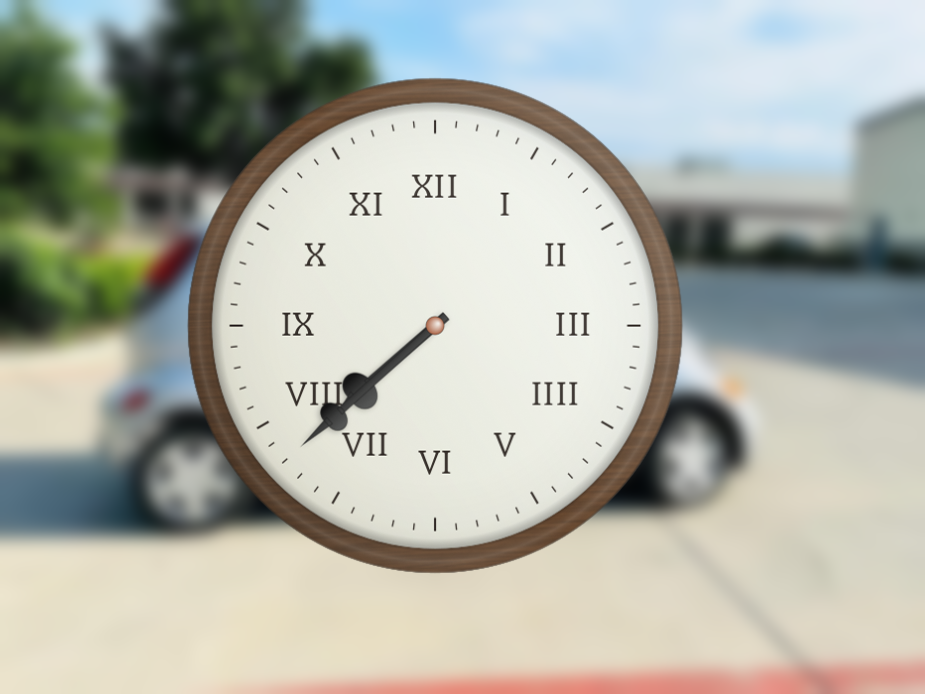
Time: {"hour": 7, "minute": 38}
